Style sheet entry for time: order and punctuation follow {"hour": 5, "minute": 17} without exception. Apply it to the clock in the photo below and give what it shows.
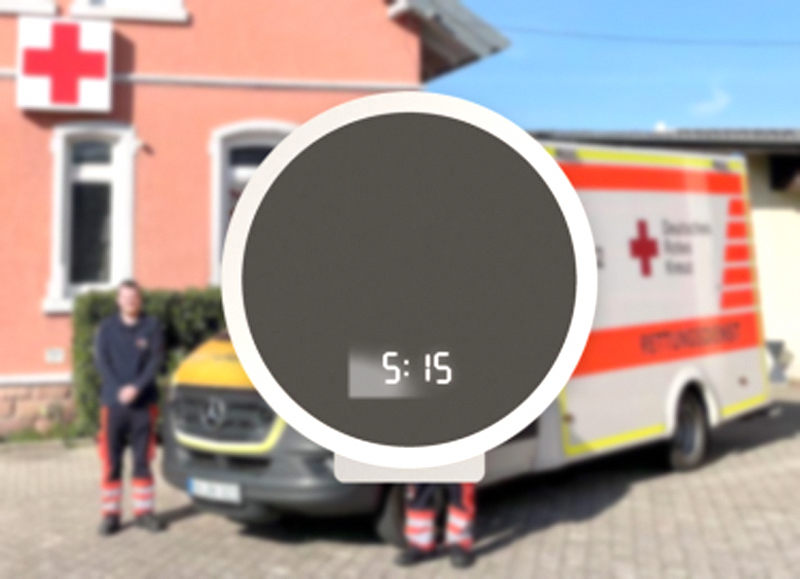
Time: {"hour": 5, "minute": 15}
